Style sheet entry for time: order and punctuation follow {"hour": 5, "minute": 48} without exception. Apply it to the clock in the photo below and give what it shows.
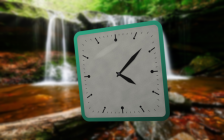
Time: {"hour": 4, "minute": 8}
